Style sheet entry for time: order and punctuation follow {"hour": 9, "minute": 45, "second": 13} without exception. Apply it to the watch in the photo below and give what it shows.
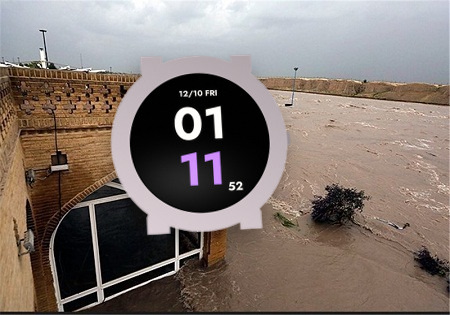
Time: {"hour": 1, "minute": 11, "second": 52}
